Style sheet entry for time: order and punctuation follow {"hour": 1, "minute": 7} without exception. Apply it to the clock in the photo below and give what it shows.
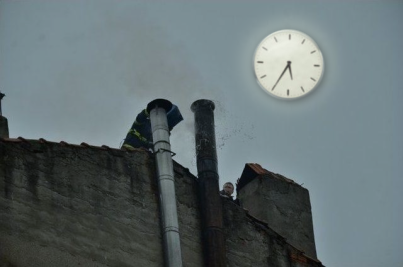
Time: {"hour": 5, "minute": 35}
